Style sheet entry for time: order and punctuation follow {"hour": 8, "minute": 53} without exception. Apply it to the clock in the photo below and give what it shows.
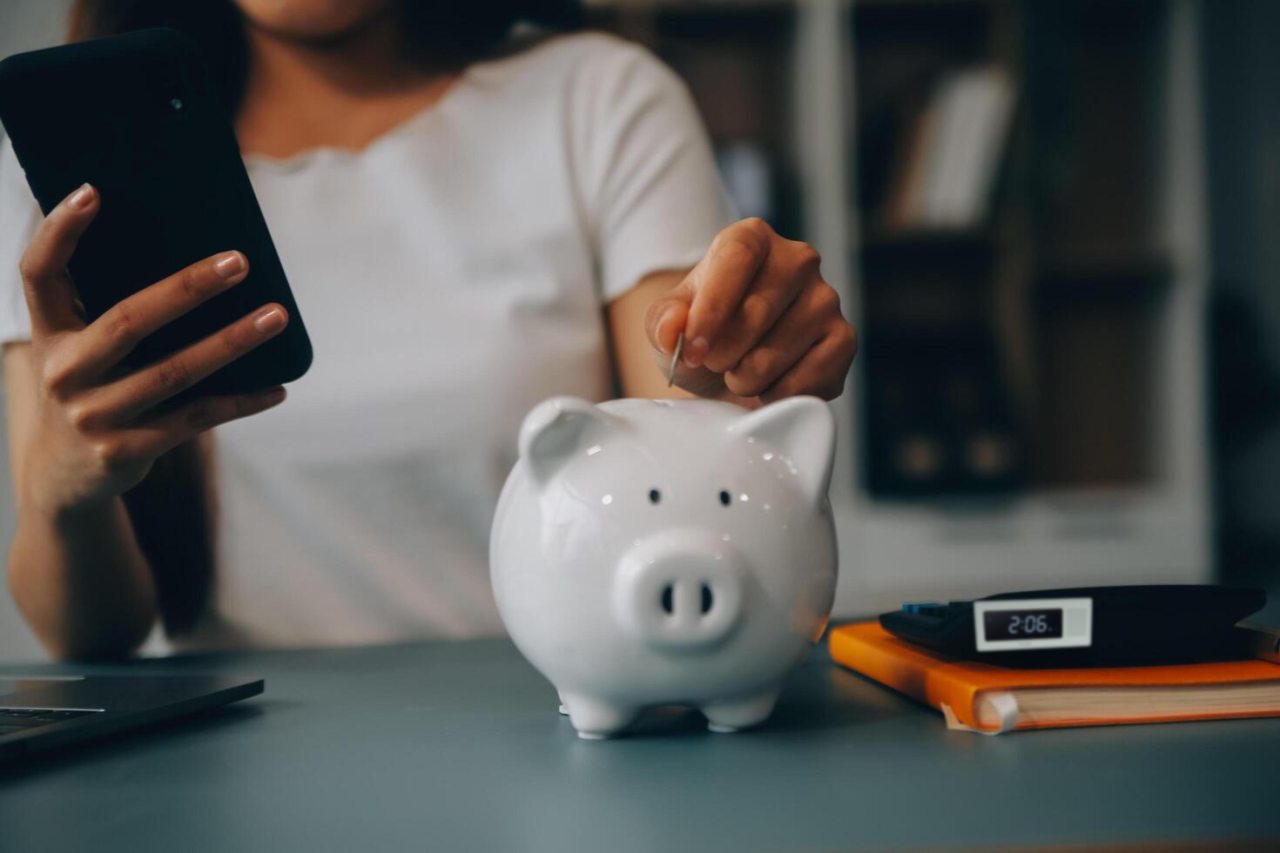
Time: {"hour": 2, "minute": 6}
